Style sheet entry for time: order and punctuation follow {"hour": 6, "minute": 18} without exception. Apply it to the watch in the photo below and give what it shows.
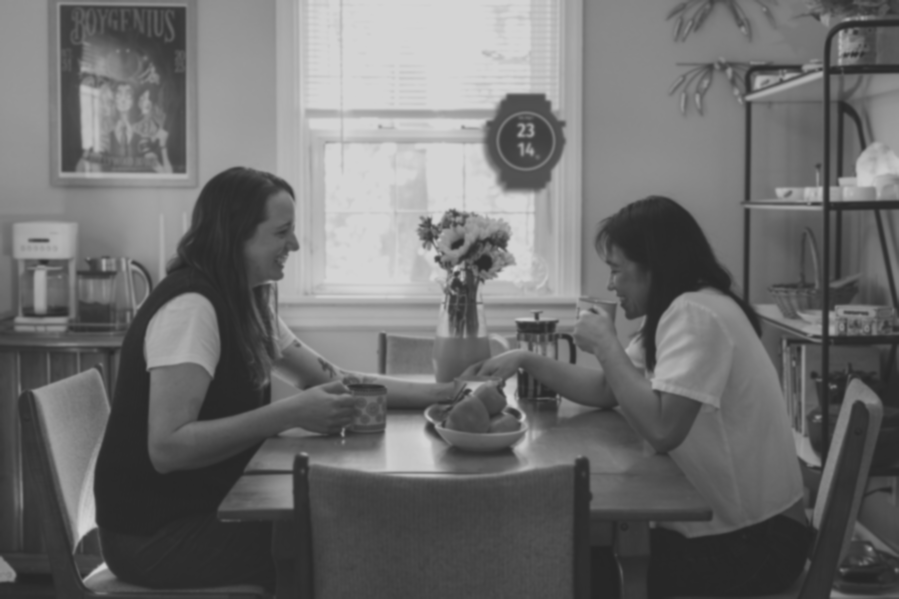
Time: {"hour": 23, "minute": 14}
